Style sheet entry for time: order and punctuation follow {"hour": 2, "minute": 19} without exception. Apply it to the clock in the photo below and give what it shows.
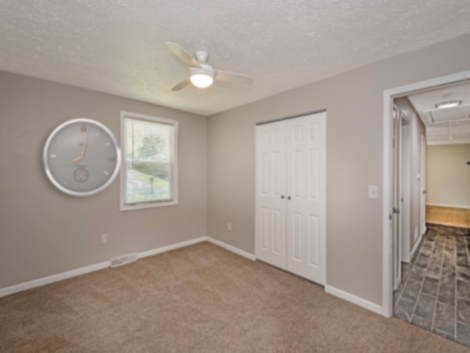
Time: {"hour": 8, "minute": 2}
